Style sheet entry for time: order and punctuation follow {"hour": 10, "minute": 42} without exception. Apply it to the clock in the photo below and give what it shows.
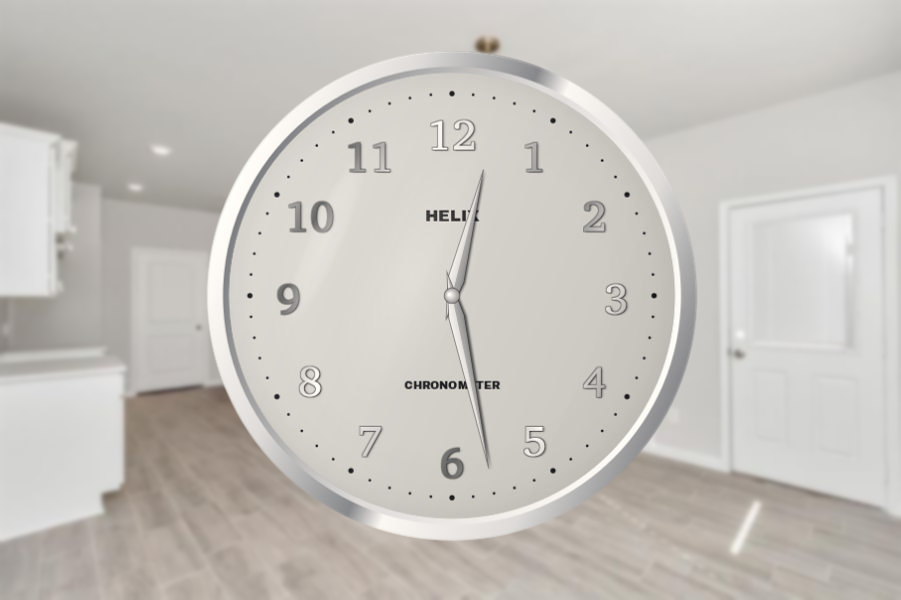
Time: {"hour": 12, "minute": 28}
